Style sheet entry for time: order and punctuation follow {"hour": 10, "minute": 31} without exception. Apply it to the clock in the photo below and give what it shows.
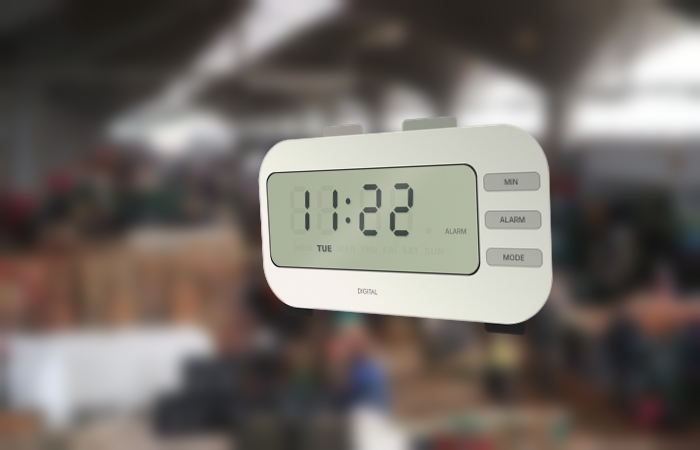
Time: {"hour": 11, "minute": 22}
